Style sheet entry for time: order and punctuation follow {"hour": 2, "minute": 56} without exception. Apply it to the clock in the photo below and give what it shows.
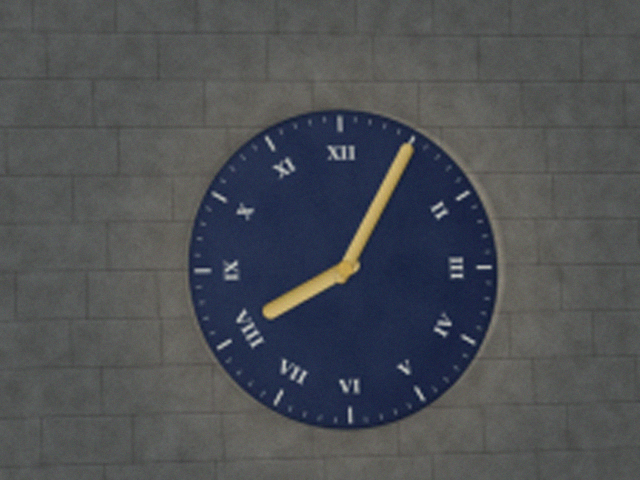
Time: {"hour": 8, "minute": 5}
